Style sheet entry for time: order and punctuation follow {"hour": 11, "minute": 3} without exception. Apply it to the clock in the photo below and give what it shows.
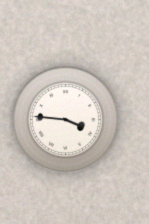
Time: {"hour": 3, "minute": 46}
